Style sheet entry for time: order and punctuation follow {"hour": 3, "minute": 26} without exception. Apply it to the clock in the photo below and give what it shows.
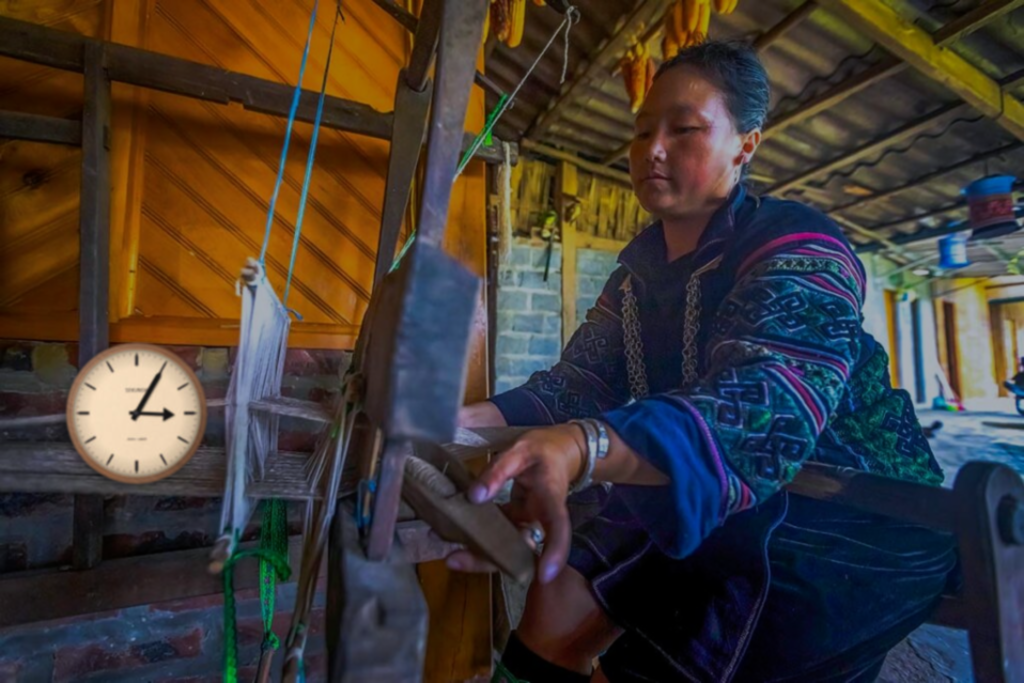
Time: {"hour": 3, "minute": 5}
